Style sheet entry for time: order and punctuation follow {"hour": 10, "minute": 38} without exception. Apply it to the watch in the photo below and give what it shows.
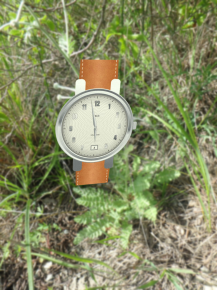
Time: {"hour": 5, "minute": 58}
